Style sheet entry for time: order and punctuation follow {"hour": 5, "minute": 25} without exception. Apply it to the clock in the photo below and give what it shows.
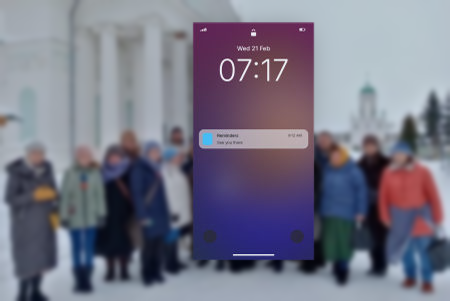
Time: {"hour": 7, "minute": 17}
